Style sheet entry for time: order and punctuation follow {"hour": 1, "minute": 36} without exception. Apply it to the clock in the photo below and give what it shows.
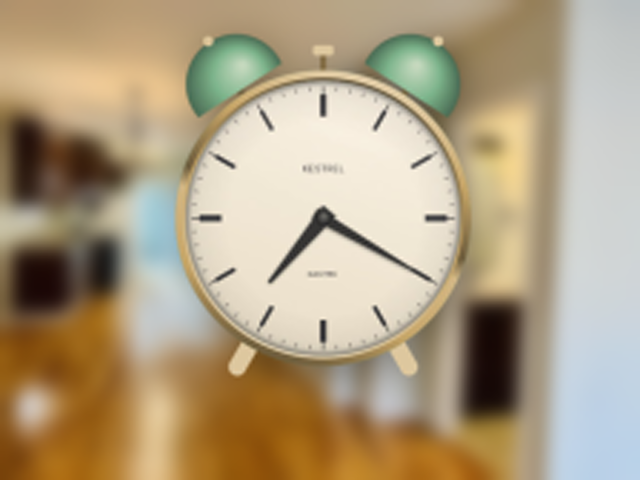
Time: {"hour": 7, "minute": 20}
